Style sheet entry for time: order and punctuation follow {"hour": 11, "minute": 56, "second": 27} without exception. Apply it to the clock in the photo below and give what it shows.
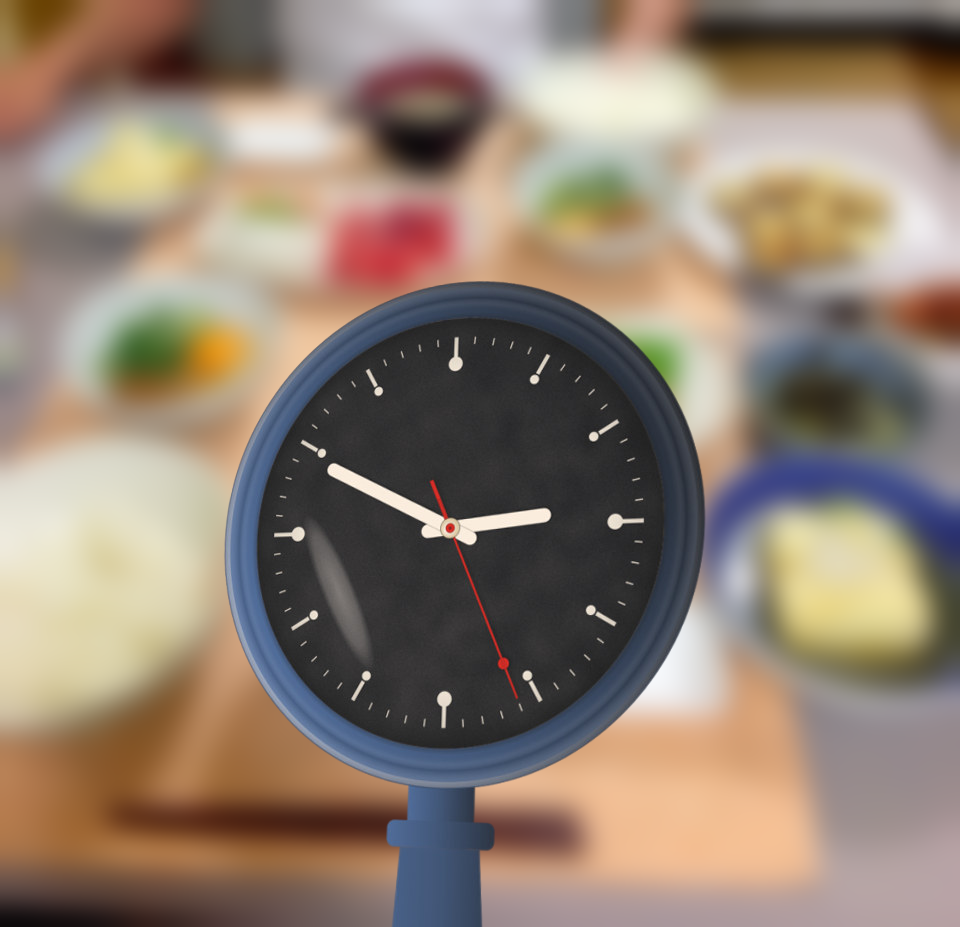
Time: {"hour": 2, "minute": 49, "second": 26}
